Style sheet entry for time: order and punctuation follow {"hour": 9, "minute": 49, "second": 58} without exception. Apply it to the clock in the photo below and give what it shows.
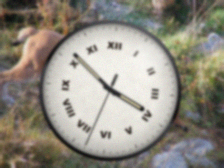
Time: {"hour": 3, "minute": 51, "second": 33}
